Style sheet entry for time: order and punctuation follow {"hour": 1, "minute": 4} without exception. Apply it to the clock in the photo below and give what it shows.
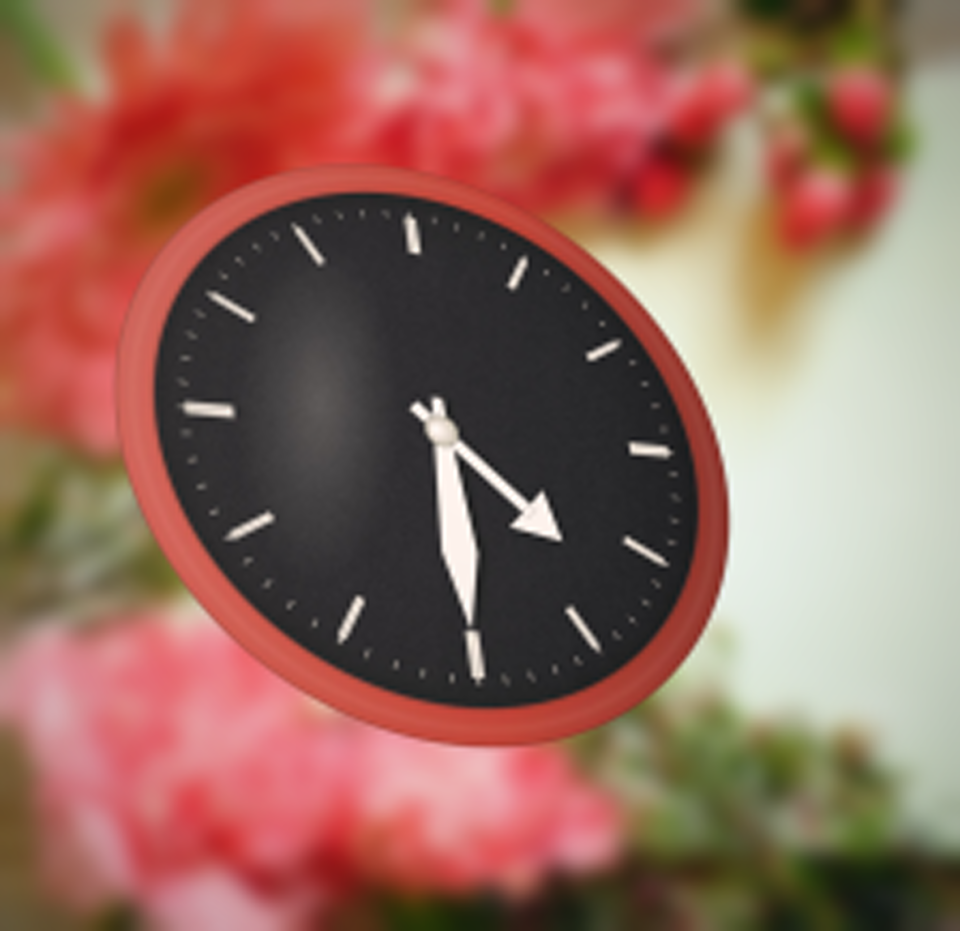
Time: {"hour": 4, "minute": 30}
